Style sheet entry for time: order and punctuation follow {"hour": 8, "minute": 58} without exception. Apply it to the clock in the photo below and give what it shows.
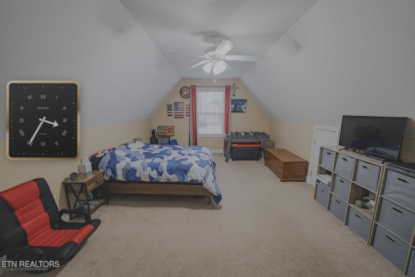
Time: {"hour": 3, "minute": 35}
